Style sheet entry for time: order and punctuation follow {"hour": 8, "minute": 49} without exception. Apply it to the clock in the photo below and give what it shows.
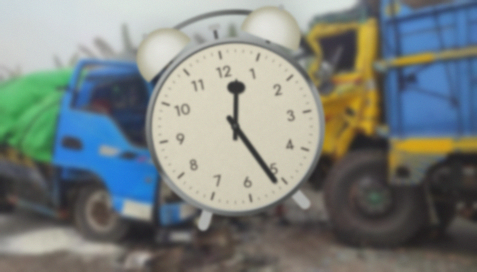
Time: {"hour": 12, "minute": 26}
